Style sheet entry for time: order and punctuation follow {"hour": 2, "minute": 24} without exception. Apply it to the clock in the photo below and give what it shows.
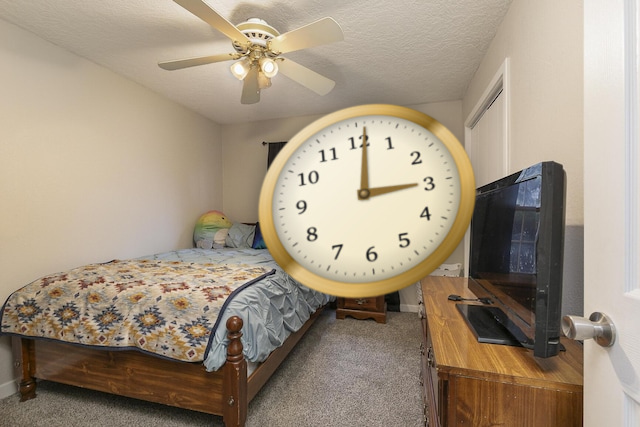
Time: {"hour": 3, "minute": 1}
